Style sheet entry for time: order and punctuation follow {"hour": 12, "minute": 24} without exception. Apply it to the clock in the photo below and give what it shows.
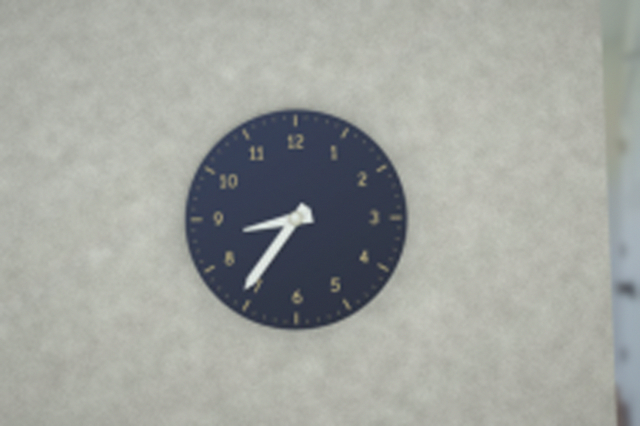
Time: {"hour": 8, "minute": 36}
